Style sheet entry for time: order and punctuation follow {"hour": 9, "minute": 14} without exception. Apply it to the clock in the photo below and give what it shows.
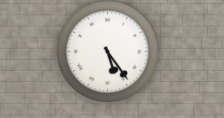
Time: {"hour": 5, "minute": 24}
